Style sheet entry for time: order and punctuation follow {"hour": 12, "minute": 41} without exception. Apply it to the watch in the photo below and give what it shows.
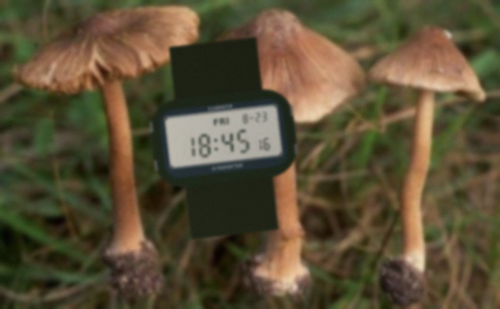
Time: {"hour": 18, "minute": 45}
